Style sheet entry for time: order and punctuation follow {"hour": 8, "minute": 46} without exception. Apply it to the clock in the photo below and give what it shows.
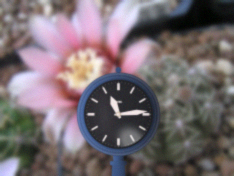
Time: {"hour": 11, "minute": 14}
